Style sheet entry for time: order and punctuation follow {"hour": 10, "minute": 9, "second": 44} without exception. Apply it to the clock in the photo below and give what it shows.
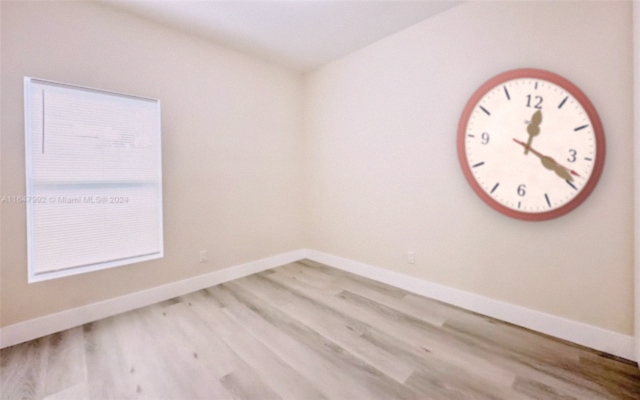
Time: {"hour": 12, "minute": 19, "second": 18}
